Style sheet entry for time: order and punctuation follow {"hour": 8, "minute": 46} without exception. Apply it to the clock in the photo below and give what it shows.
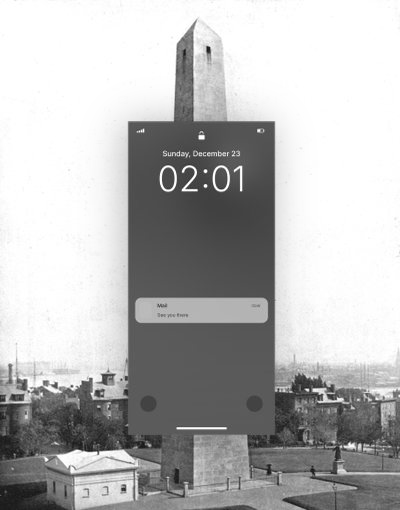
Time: {"hour": 2, "minute": 1}
